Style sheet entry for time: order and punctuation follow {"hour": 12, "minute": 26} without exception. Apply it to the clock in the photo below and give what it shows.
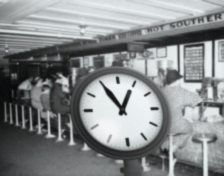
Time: {"hour": 12, "minute": 55}
